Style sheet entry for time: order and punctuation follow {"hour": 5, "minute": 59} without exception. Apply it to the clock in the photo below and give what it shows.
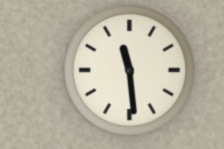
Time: {"hour": 11, "minute": 29}
